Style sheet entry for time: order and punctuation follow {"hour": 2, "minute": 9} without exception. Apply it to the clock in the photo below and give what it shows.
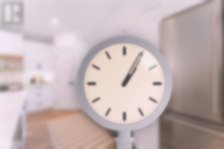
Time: {"hour": 1, "minute": 5}
